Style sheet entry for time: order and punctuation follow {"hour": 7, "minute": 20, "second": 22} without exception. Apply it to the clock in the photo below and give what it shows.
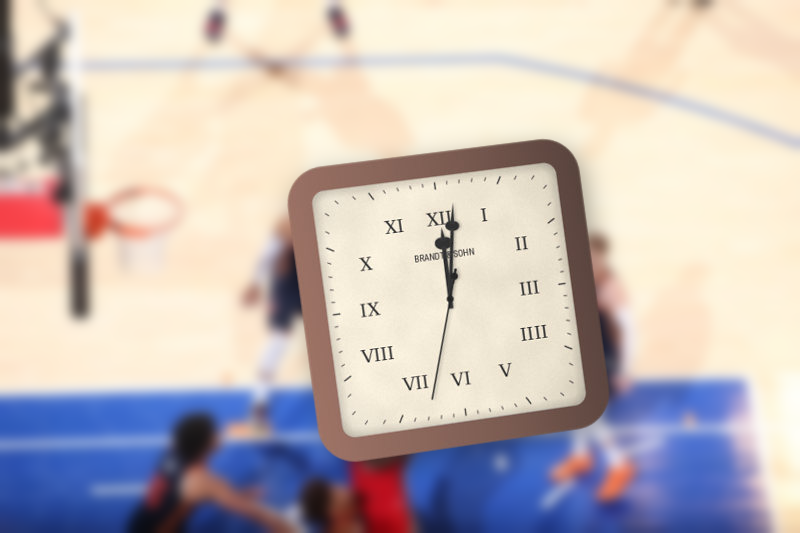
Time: {"hour": 12, "minute": 1, "second": 33}
